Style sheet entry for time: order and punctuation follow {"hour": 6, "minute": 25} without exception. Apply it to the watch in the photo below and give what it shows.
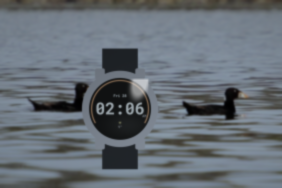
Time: {"hour": 2, "minute": 6}
